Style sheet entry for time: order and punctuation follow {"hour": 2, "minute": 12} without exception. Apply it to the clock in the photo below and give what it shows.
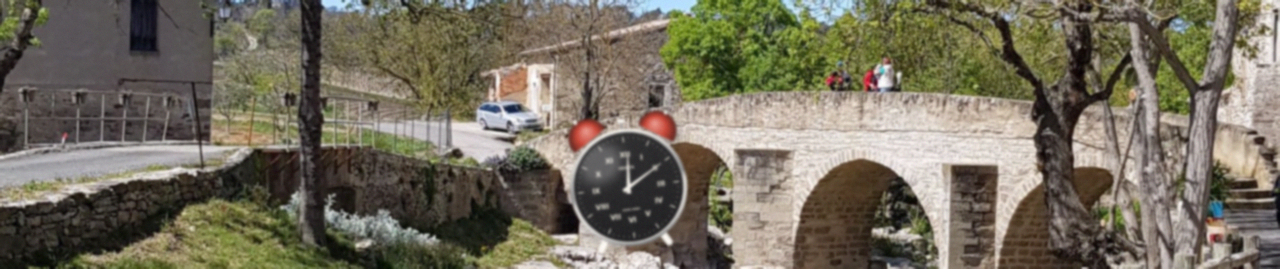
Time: {"hour": 12, "minute": 10}
